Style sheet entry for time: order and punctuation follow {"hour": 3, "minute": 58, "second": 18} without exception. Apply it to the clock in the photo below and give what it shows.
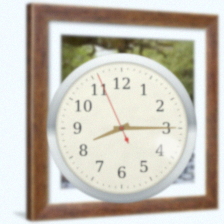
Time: {"hour": 8, "minute": 14, "second": 56}
